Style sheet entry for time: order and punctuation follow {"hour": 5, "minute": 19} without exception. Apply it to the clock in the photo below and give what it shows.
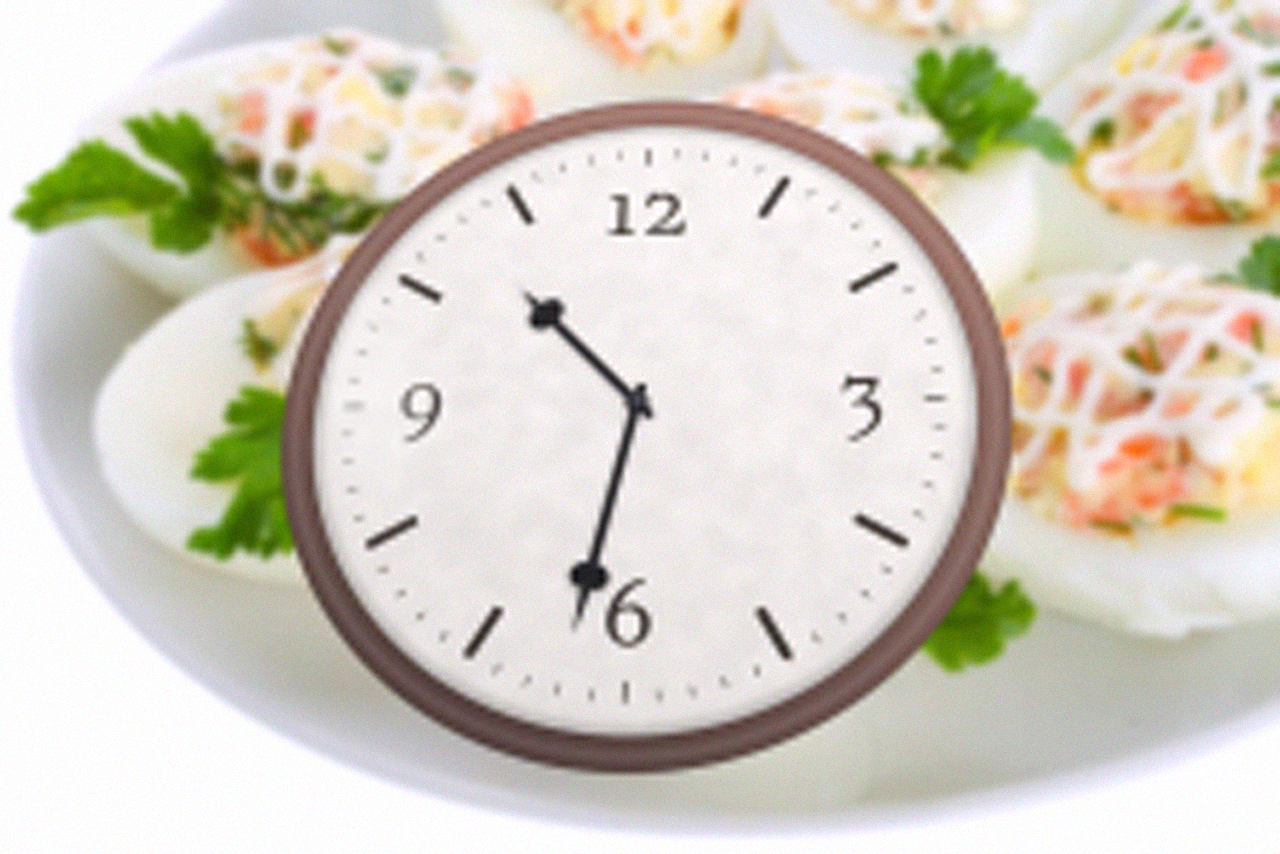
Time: {"hour": 10, "minute": 32}
